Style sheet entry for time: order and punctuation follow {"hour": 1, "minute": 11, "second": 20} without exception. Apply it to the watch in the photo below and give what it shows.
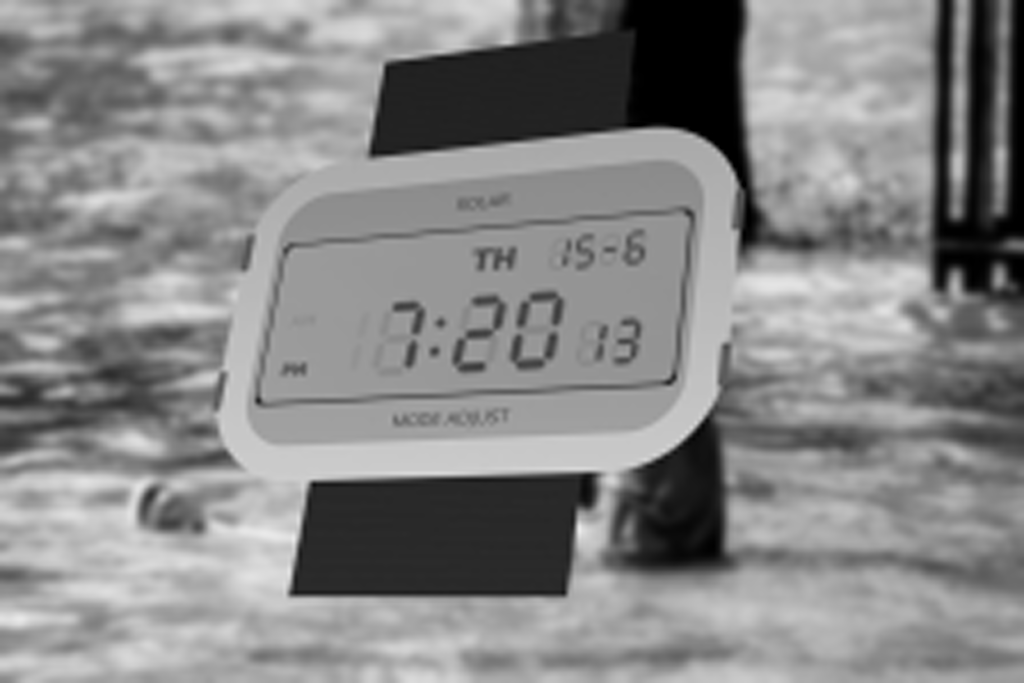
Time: {"hour": 7, "minute": 20, "second": 13}
